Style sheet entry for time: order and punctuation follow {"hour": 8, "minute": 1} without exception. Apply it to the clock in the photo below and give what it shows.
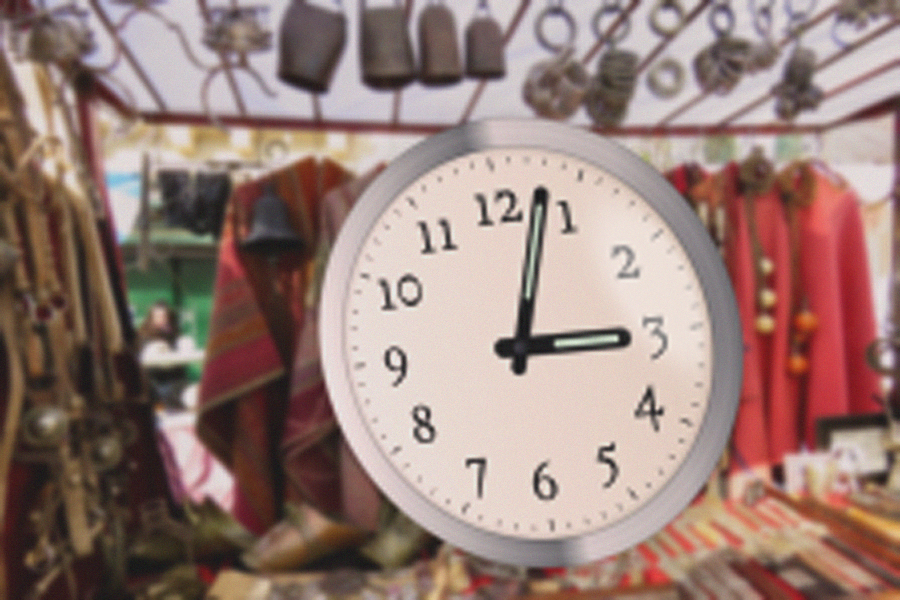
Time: {"hour": 3, "minute": 3}
